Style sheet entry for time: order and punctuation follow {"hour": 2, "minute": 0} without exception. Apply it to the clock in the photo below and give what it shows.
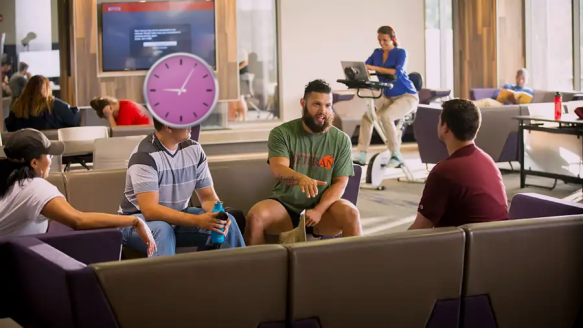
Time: {"hour": 9, "minute": 5}
